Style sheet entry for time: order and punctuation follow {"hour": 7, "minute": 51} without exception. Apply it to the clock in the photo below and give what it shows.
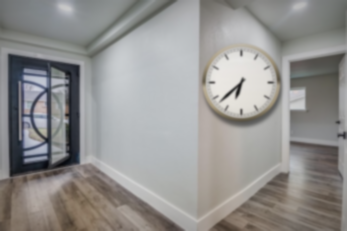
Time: {"hour": 6, "minute": 38}
